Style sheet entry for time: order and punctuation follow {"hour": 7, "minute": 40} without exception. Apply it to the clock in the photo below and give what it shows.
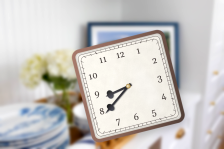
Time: {"hour": 8, "minute": 39}
